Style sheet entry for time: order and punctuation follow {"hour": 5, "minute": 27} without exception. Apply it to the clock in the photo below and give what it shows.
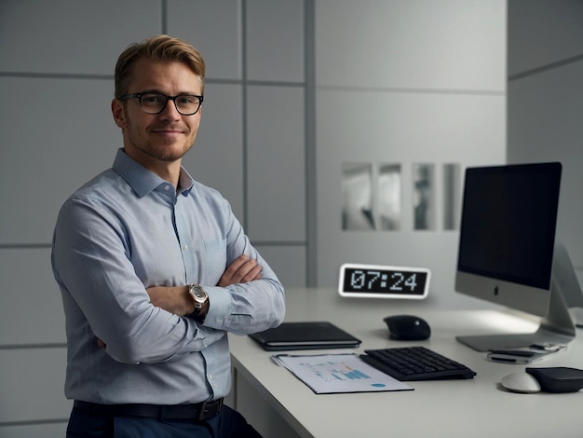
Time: {"hour": 7, "minute": 24}
